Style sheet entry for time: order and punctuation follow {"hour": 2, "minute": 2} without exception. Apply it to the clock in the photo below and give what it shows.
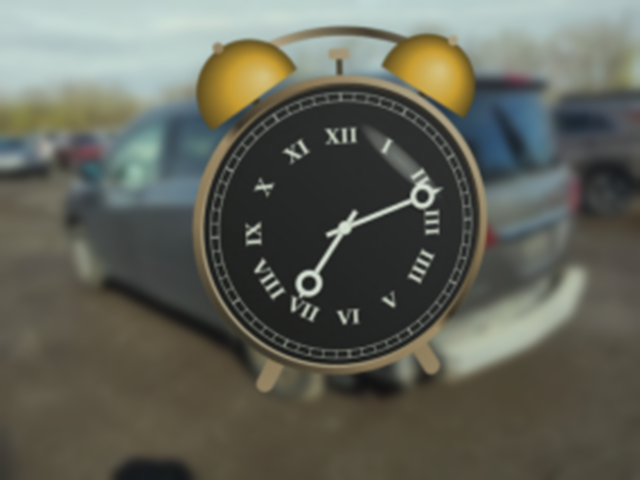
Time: {"hour": 7, "minute": 12}
